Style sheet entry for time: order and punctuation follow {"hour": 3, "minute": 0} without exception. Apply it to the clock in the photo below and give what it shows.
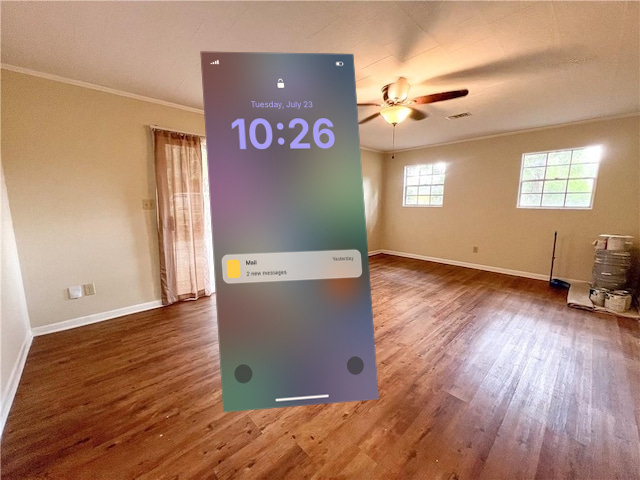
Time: {"hour": 10, "minute": 26}
